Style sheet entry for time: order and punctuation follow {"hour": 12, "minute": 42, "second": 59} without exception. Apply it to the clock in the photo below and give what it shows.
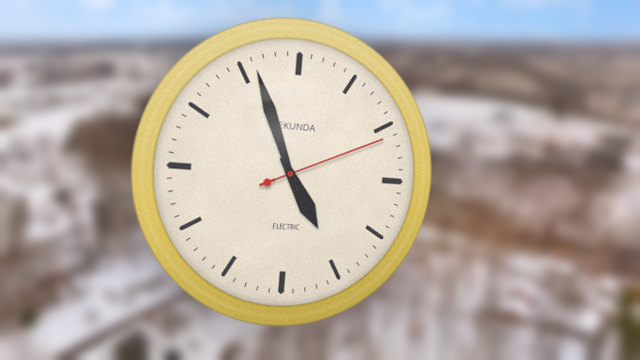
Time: {"hour": 4, "minute": 56, "second": 11}
